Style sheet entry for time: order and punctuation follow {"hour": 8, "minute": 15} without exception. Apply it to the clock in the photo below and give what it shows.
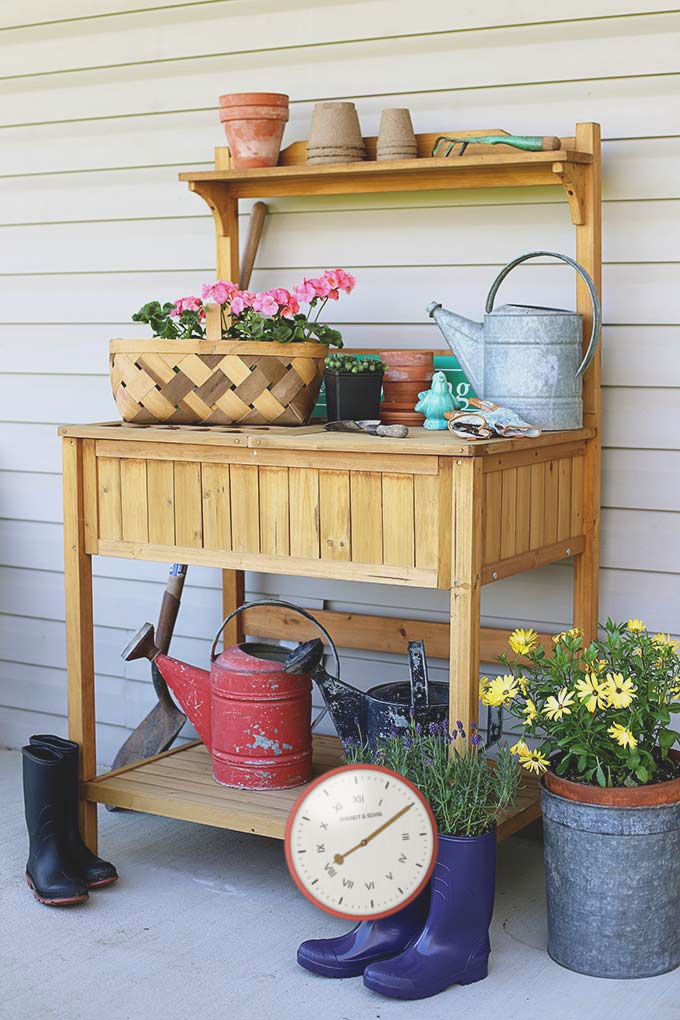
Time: {"hour": 8, "minute": 10}
